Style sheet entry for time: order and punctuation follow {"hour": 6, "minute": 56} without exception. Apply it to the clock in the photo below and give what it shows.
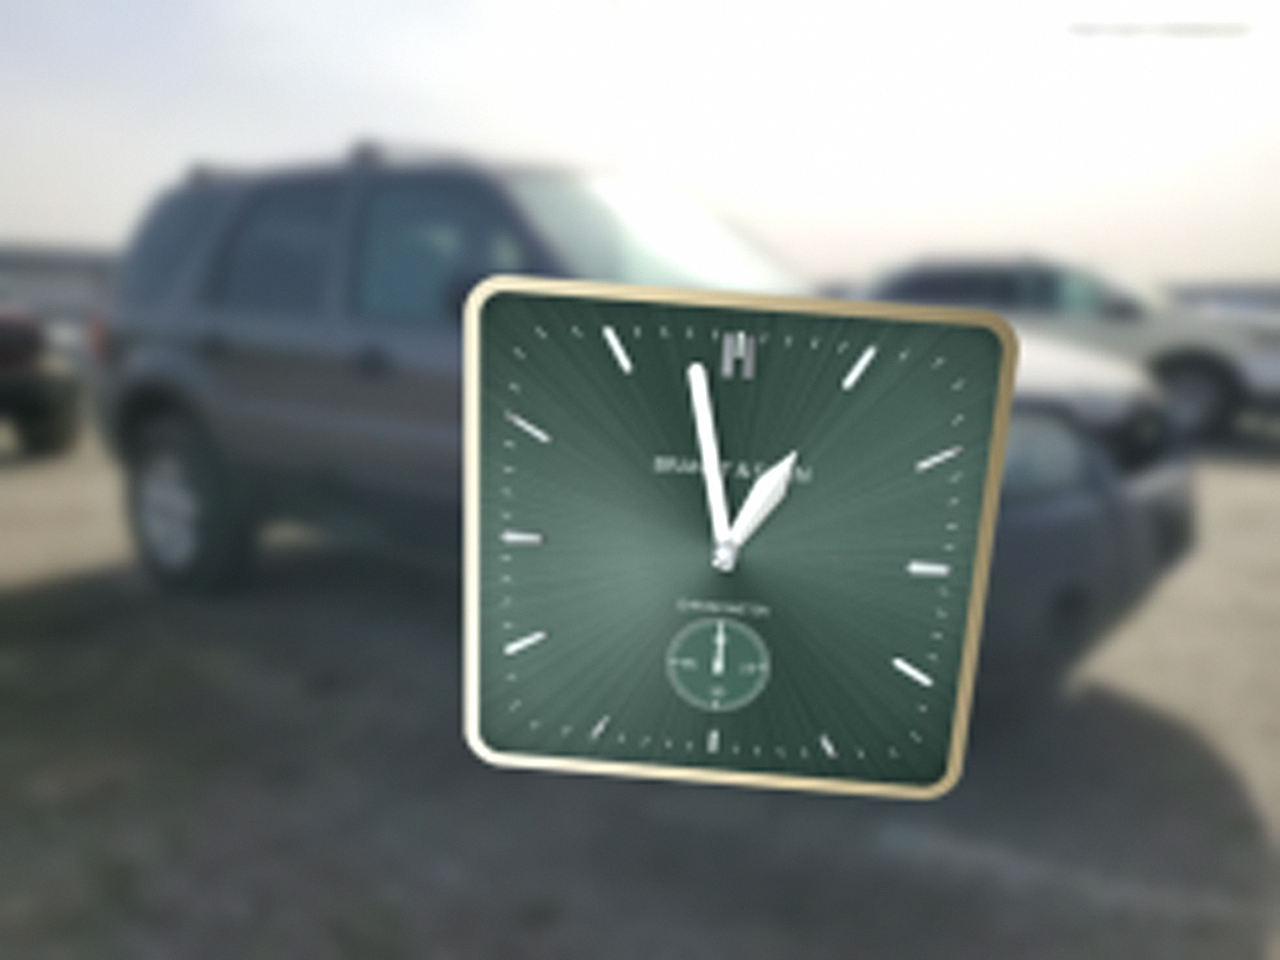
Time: {"hour": 12, "minute": 58}
